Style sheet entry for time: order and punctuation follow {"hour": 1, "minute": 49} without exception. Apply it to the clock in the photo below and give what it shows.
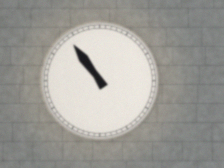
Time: {"hour": 10, "minute": 54}
